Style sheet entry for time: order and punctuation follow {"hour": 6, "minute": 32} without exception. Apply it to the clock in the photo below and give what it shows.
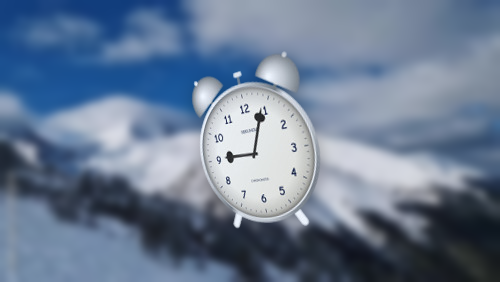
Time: {"hour": 9, "minute": 4}
